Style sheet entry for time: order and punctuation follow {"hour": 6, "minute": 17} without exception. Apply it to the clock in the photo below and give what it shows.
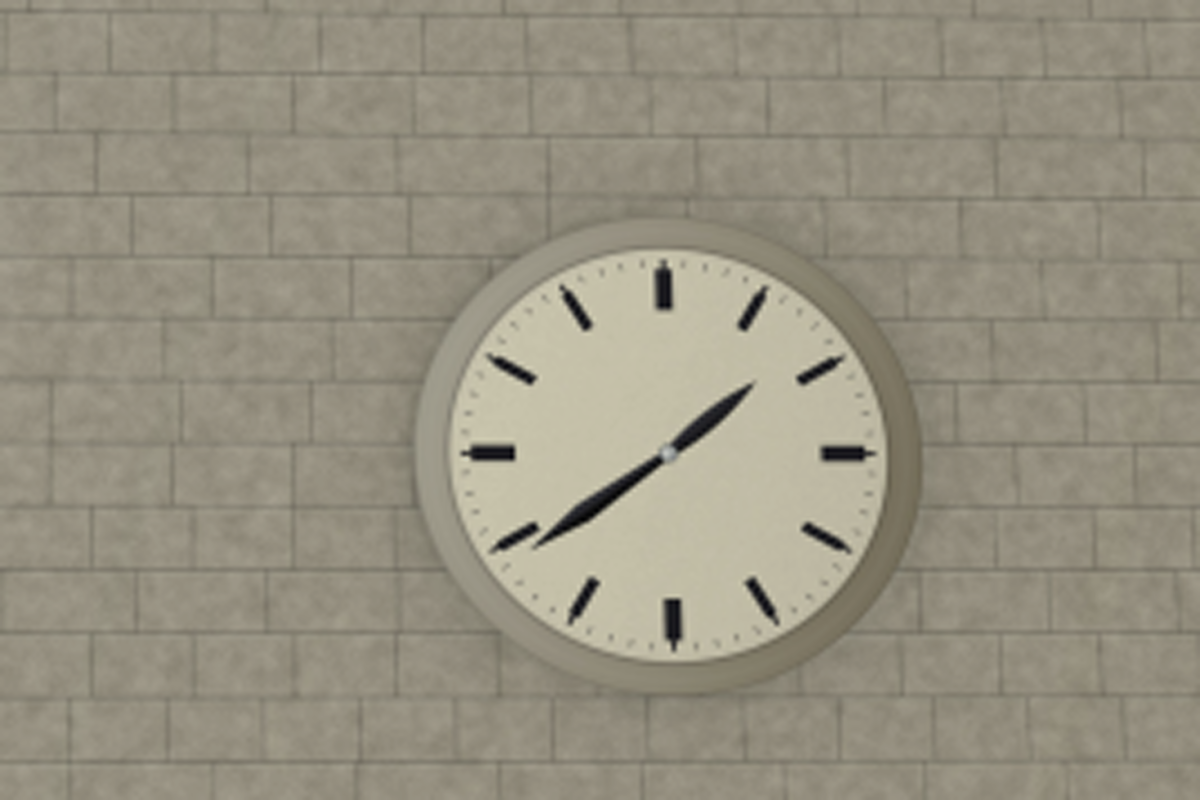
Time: {"hour": 1, "minute": 39}
